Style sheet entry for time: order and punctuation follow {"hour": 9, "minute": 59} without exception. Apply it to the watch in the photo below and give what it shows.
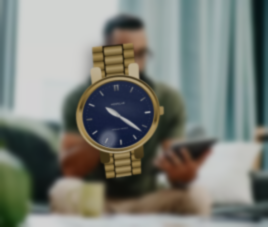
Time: {"hour": 10, "minute": 22}
